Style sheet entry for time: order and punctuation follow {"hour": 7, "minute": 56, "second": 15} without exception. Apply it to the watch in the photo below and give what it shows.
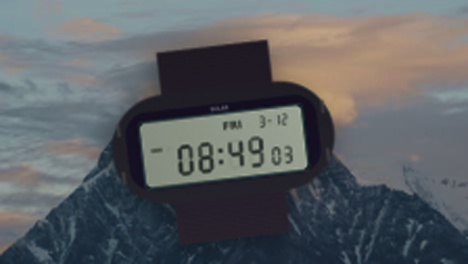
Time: {"hour": 8, "minute": 49, "second": 3}
